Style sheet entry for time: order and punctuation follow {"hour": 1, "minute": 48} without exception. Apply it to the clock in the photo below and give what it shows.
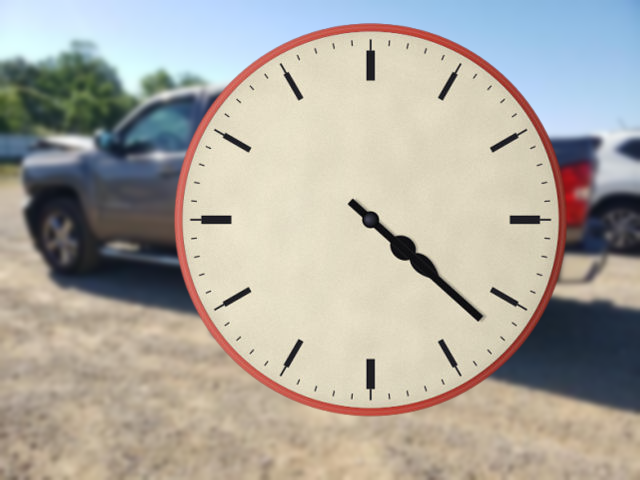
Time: {"hour": 4, "minute": 22}
